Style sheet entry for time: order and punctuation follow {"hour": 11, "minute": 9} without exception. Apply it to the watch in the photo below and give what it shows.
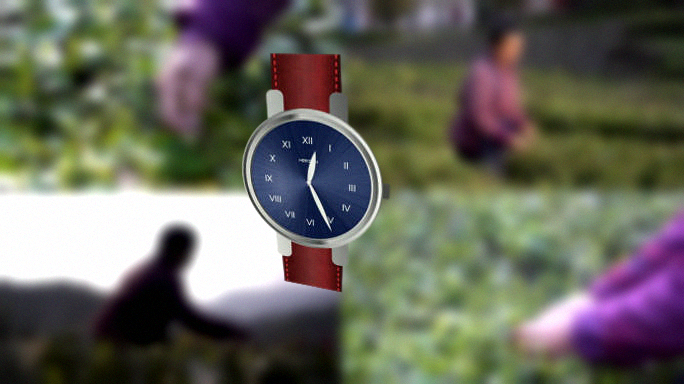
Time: {"hour": 12, "minute": 26}
